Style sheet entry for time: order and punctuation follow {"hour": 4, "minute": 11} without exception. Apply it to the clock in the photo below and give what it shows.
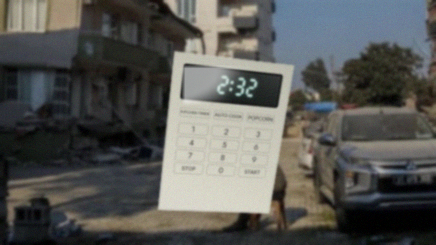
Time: {"hour": 2, "minute": 32}
